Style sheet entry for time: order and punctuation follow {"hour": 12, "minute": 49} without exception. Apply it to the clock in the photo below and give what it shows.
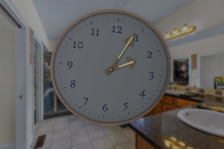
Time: {"hour": 2, "minute": 4}
